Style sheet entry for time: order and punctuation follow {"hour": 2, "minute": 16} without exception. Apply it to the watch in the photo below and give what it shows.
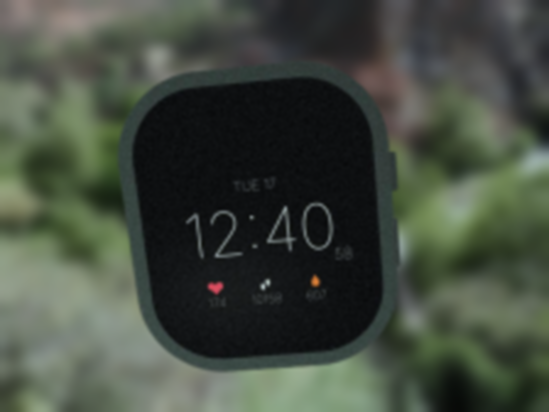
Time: {"hour": 12, "minute": 40}
